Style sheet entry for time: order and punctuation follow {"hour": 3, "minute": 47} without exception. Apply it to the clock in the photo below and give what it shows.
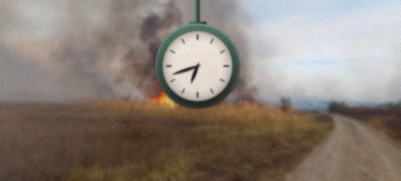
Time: {"hour": 6, "minute": 42}
